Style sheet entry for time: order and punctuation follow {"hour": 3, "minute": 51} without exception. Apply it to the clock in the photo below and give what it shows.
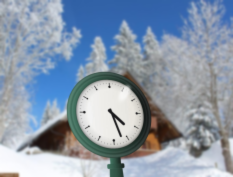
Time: {"hour": 4, "minute": 27}
